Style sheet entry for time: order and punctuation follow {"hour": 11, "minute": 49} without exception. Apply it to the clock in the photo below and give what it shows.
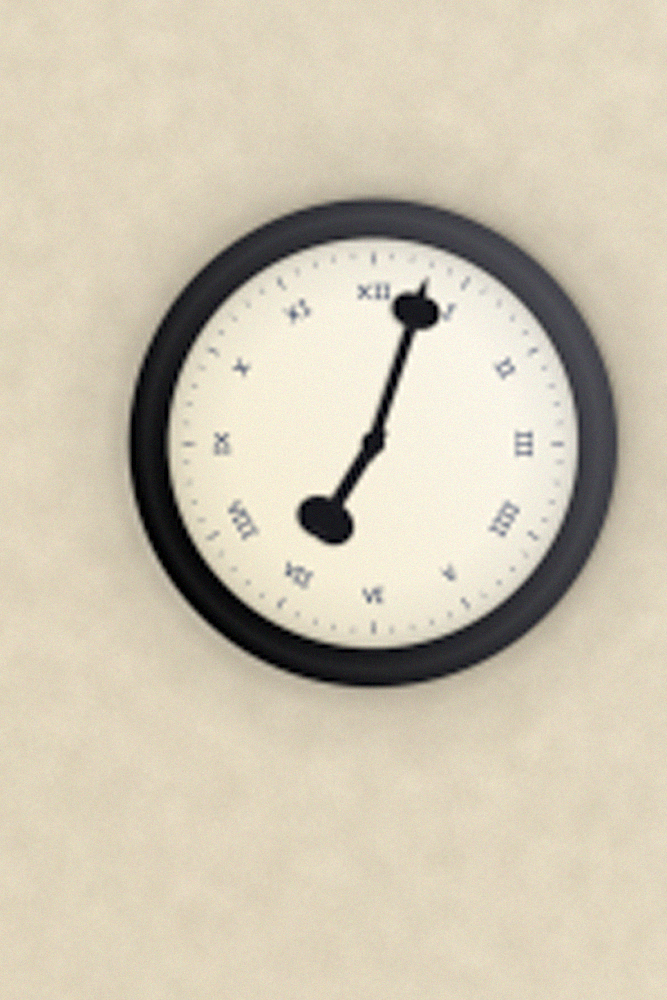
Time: {"hour": 7, "minute": 3}
